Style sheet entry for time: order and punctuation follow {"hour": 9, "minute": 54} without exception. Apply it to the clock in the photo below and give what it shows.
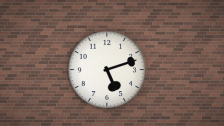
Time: {"hour": 5, "minute": 12}
